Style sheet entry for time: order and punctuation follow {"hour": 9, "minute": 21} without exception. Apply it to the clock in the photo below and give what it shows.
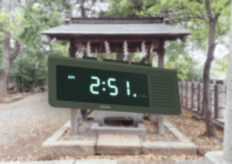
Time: {"hour": 2, "minute": 51}
